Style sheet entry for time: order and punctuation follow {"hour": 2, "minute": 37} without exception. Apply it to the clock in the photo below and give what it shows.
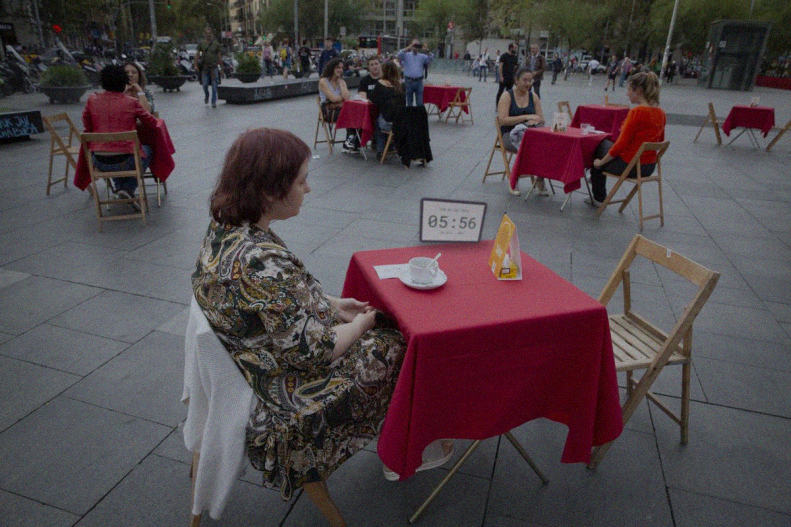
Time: {"hour": 5, "minute": 56}
